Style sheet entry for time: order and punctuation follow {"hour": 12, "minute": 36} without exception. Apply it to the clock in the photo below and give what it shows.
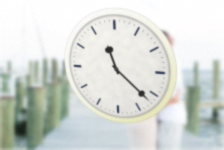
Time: {"hour": 11, "minute": 22}
